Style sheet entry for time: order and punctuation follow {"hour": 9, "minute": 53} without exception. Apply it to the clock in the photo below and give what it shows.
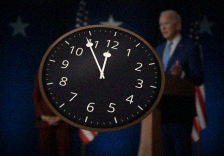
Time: {"hour": 11, "minute": 54}
